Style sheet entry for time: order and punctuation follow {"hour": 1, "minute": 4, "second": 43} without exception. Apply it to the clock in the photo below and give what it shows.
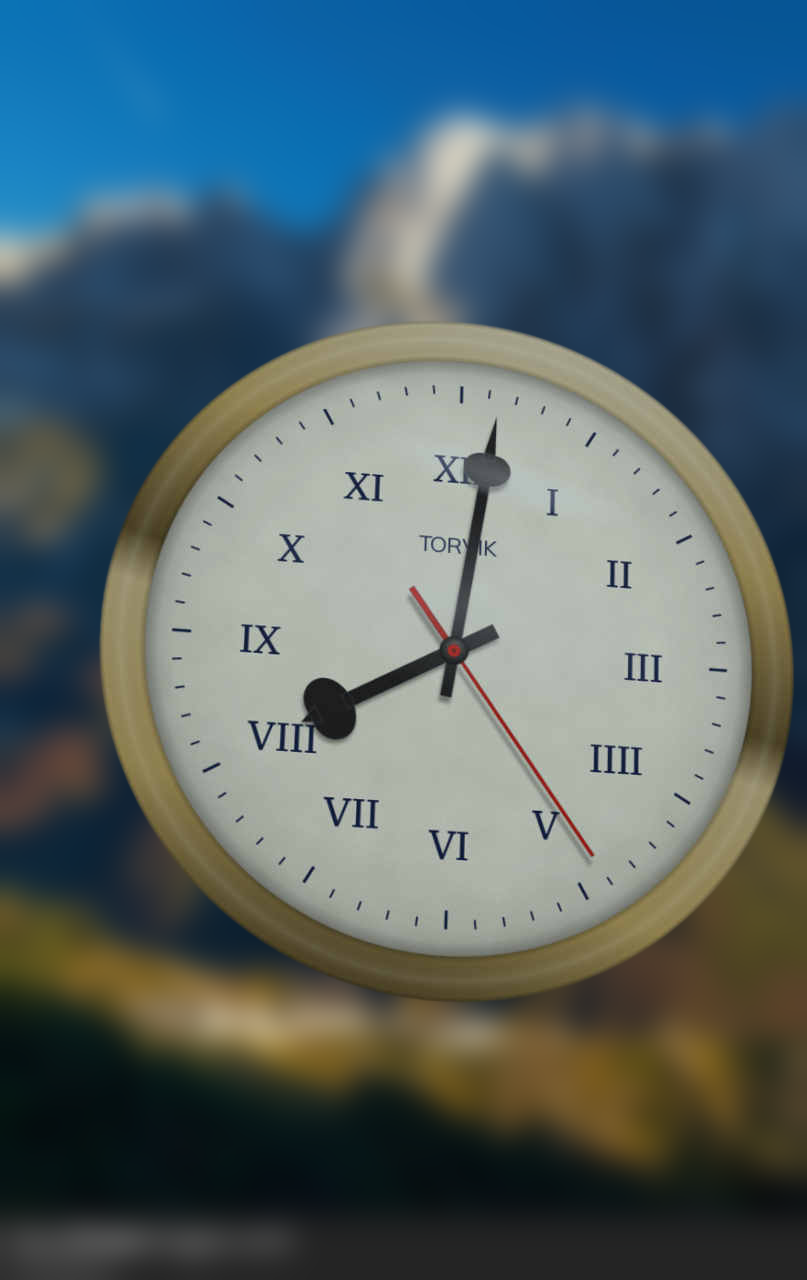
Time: {"hour": 8, "minute": 1, "second": 24}
